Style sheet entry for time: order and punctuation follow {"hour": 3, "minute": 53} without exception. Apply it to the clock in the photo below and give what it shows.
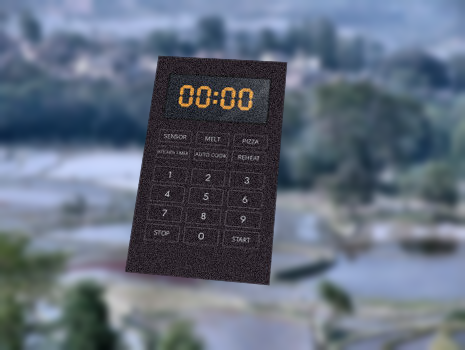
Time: {"hour": 0, "minute": 0}
